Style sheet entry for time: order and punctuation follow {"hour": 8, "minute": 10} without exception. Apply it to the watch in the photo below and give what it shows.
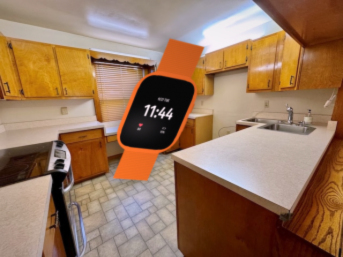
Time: {"hour": 11, "minute": 44}
